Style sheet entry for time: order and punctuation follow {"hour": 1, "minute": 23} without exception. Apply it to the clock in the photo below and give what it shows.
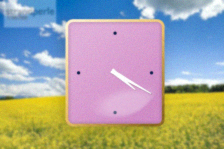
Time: {"hour": 4, "minute": 20}
